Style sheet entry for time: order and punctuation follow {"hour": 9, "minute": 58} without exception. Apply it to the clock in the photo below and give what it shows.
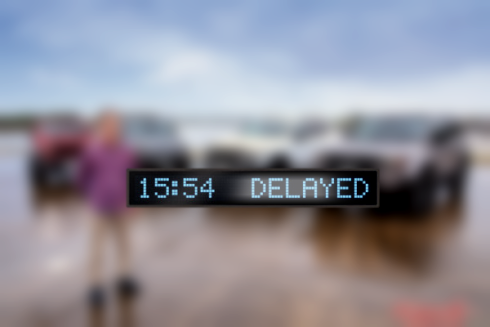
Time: {"hour": 15, "minute": 54}
